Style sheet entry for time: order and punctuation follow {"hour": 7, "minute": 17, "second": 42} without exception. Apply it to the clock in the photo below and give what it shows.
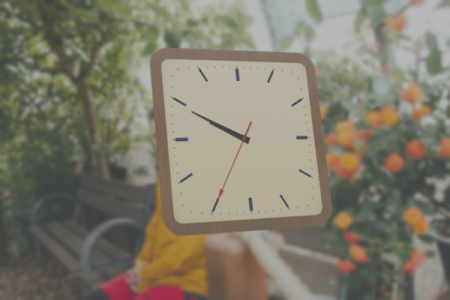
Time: {"hour": 9, "minute": 49, "second": 35}
